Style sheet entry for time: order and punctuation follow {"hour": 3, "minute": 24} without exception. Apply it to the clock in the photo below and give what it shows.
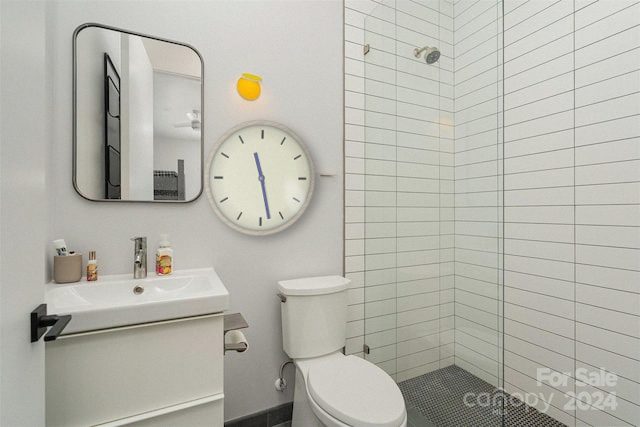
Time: {"hour": 11, "minute": 28}
